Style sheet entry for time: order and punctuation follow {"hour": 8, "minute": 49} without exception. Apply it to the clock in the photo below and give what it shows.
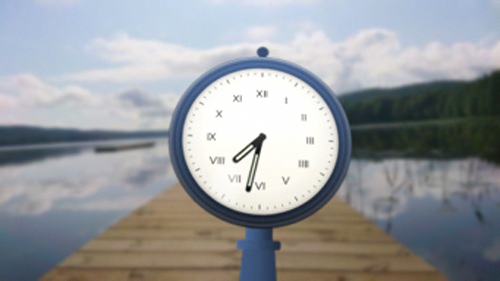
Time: {"hour": 7, "minute": 32}
